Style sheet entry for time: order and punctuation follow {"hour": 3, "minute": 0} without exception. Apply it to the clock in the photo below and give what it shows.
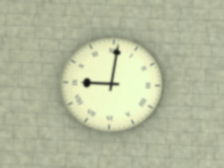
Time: {"hour": 9, "minute": 1}
